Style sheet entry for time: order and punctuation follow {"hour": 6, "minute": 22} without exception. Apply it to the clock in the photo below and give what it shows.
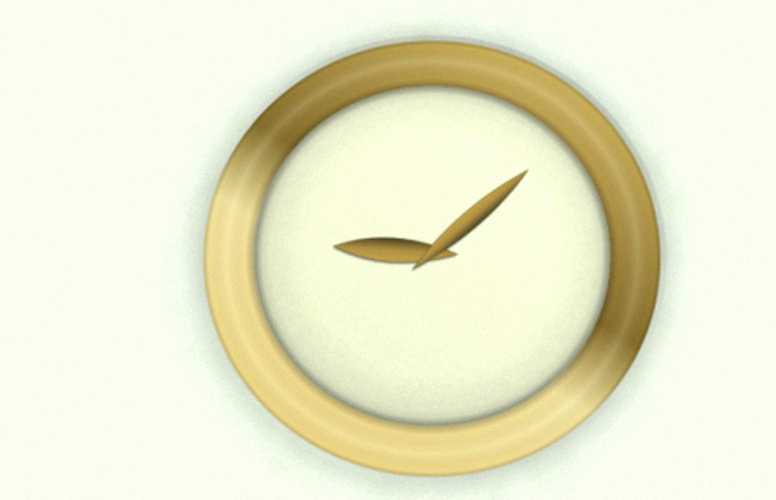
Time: {"hour": 9, "minute": 8}
